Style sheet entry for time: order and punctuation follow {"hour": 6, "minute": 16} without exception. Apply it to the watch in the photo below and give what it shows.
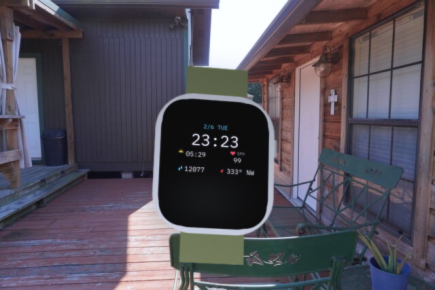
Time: {"hour": 23, "minute": 23}
